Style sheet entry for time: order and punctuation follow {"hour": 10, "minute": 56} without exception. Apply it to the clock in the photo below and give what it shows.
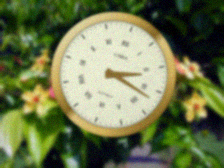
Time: {"hour": 2, "minute": 17}
